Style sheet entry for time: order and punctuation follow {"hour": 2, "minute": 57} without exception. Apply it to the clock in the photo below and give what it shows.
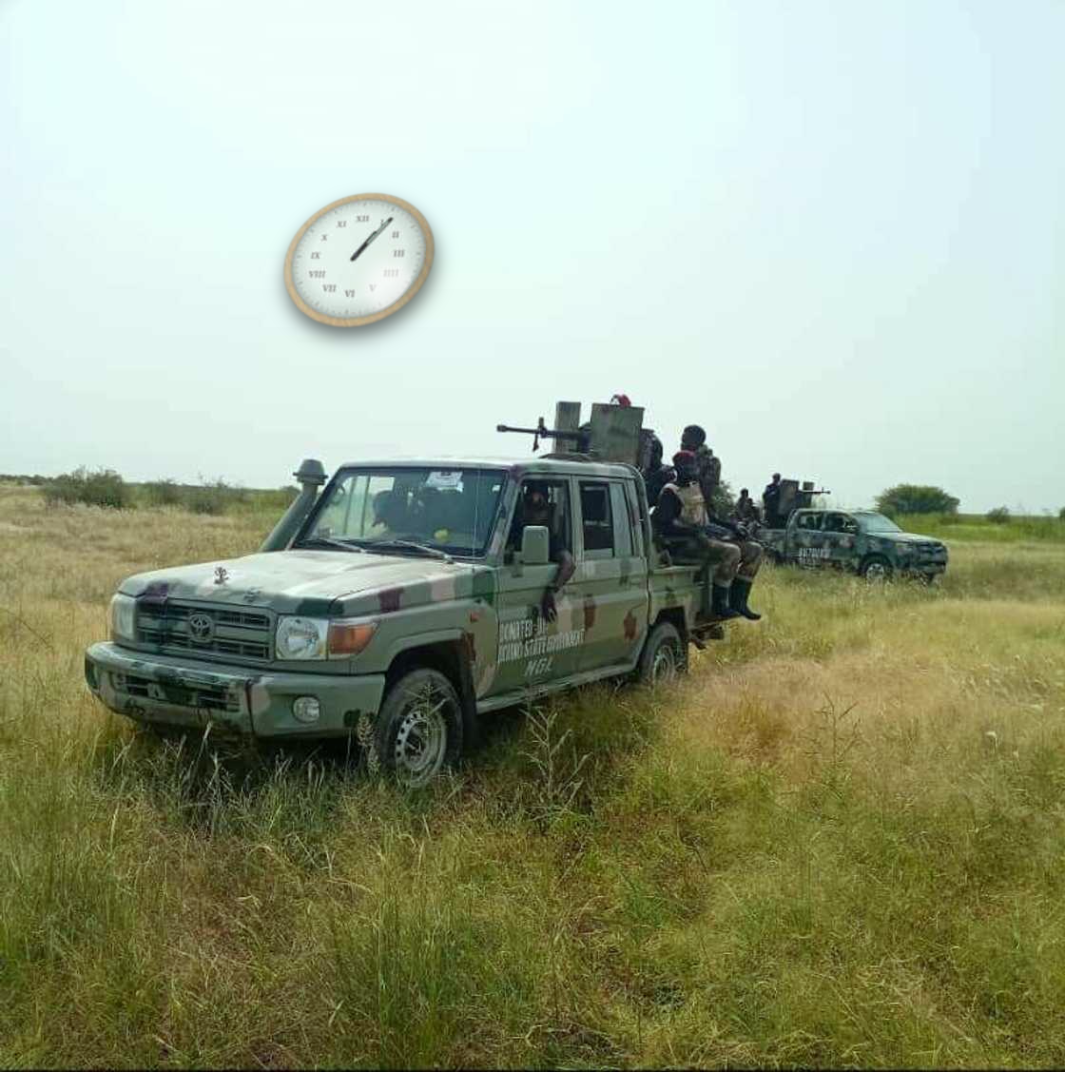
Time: {"hour": 1, "minute": 6}
